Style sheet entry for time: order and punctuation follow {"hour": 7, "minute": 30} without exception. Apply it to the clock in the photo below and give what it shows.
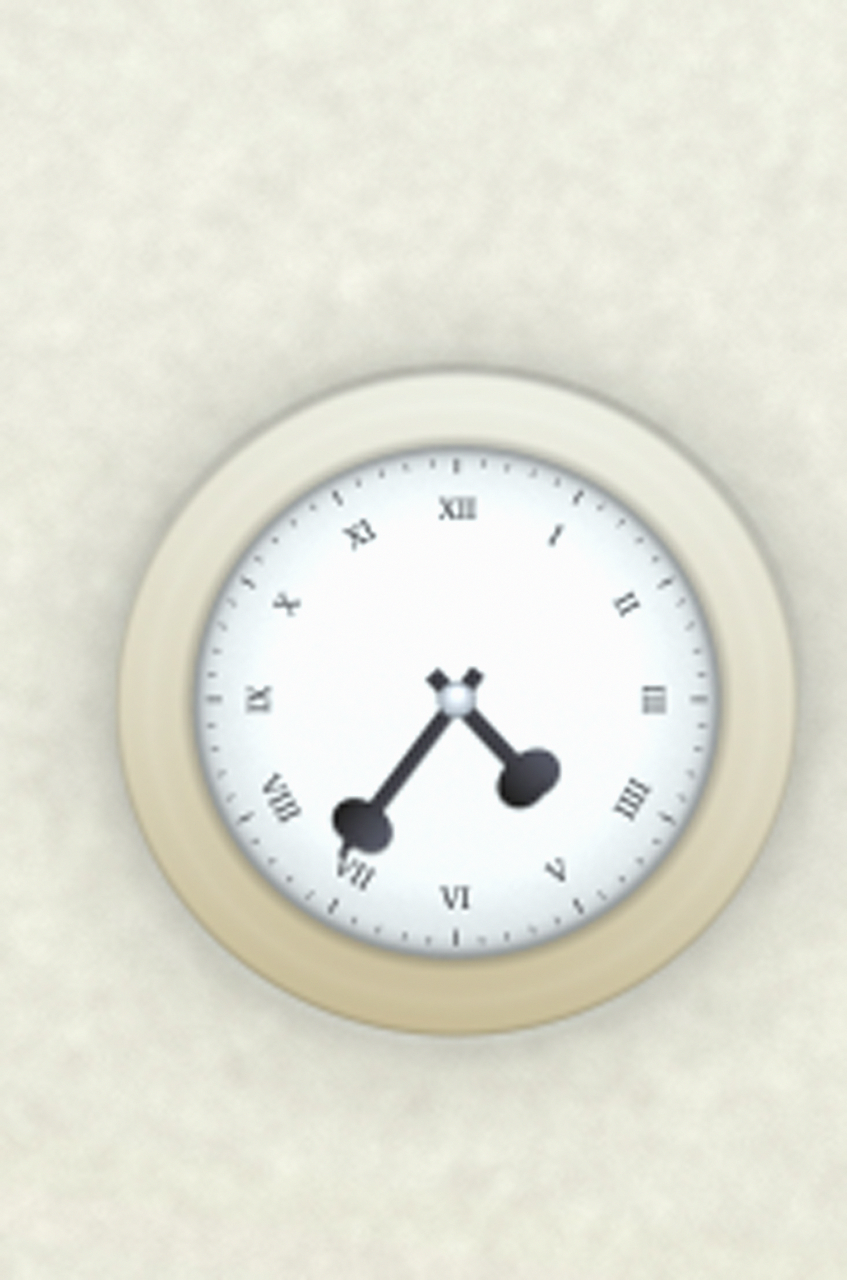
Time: {"hour": 4, "minute": 36}
